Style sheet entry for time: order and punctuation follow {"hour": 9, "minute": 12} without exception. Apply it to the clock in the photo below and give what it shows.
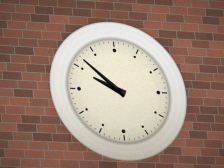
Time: {"hour": 9, "minute": 52}
